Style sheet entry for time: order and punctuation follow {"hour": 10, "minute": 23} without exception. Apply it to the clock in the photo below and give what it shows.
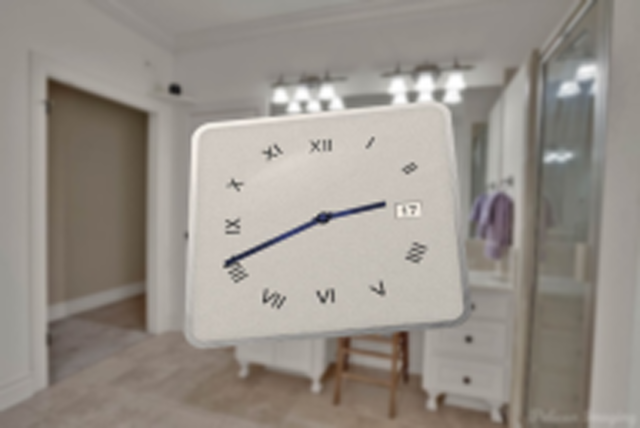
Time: {"hour": 2, "minute": 41}
